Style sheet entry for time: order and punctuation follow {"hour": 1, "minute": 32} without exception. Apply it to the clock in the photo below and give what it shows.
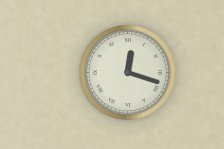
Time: {"hour": 12, "minute": 18}
